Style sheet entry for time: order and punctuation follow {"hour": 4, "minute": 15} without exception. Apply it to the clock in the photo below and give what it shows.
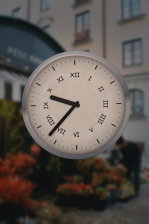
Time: {"hour": 9, "minute": 37}
